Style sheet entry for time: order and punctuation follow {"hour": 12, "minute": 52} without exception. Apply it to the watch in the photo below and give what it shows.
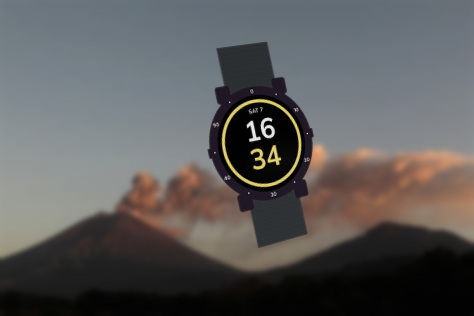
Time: {"hour": 16, "minute": 34}
